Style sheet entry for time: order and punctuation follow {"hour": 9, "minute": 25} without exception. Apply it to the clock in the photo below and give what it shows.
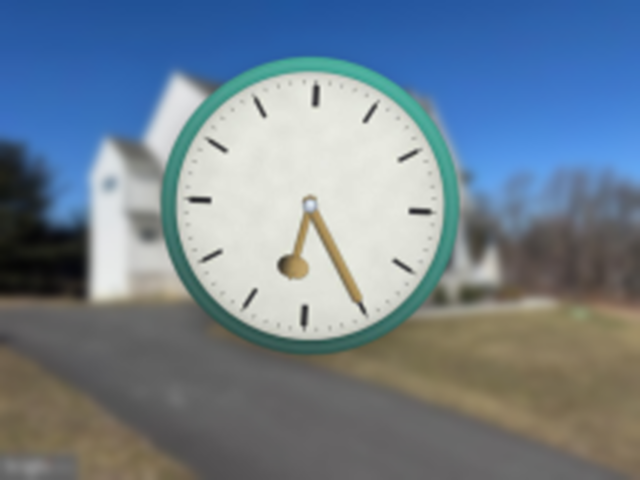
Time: {"hour": 6, "minute": 25}
